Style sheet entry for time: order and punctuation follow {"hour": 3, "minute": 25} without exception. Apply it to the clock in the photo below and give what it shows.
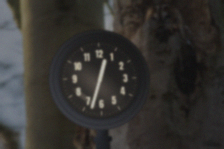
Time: {"hour": 12, "minute": 33}
